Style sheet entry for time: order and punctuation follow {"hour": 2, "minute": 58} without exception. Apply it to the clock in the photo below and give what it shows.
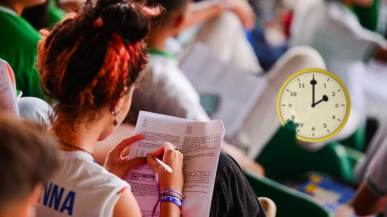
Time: {"hour": 2, "minute": 0}
